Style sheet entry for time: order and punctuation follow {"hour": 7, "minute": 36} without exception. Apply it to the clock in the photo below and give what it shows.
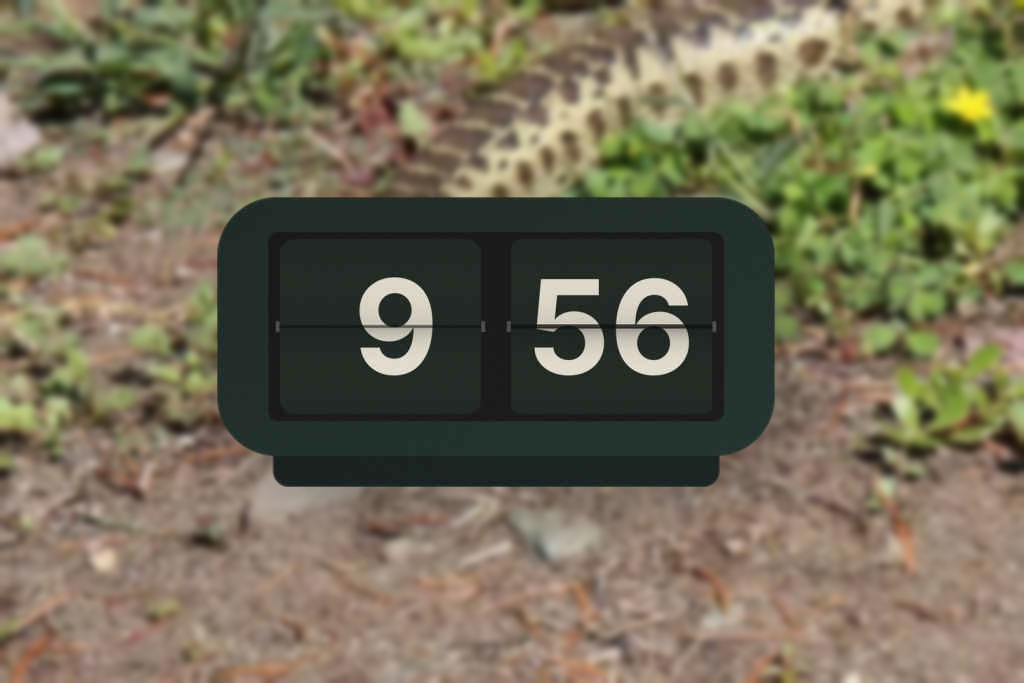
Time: {"hour": 9, "minute": 56}
